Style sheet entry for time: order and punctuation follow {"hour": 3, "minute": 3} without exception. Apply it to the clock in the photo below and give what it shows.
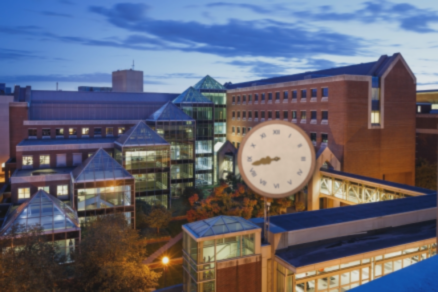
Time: {"hour": 8, "minute": 43}
